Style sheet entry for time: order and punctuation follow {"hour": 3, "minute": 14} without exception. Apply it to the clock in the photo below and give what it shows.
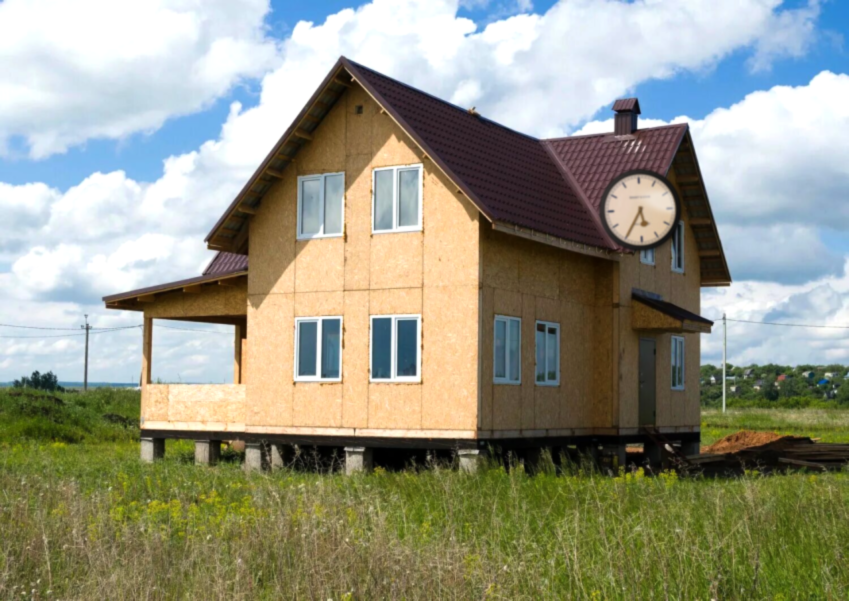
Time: {"hour": 5, "minute": 35}
